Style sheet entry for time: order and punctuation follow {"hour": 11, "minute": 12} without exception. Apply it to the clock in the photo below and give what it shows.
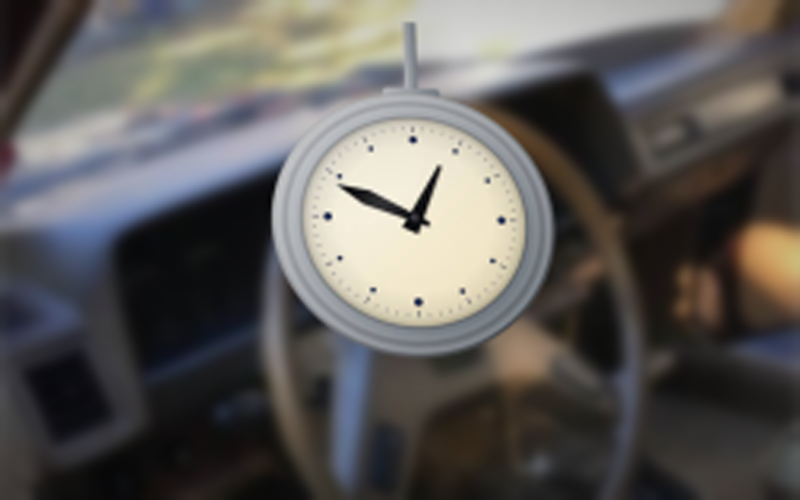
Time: {"hour": 12, "minute": 49}
